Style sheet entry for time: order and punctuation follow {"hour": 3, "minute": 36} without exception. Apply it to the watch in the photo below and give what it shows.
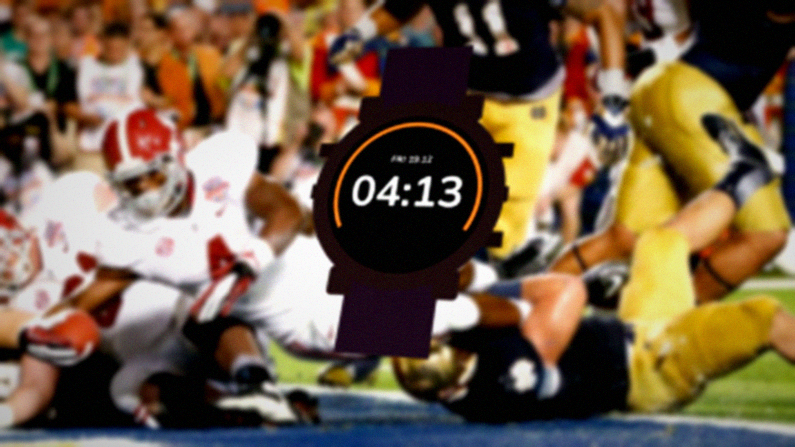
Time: {"hour": 4, "minute": 13}
